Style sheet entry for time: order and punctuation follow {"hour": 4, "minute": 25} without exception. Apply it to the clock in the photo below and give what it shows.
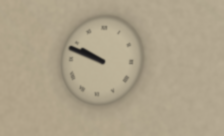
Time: {"hour": 9, "minute": 48}
